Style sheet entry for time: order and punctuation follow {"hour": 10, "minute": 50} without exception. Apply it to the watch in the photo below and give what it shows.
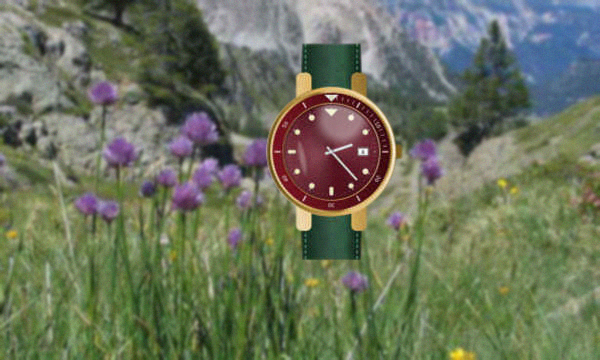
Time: {"hour": 2, "minute": 23}
